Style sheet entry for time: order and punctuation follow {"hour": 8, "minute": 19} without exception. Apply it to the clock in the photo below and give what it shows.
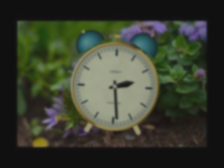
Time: {"hour": 2, "minute": 29}
